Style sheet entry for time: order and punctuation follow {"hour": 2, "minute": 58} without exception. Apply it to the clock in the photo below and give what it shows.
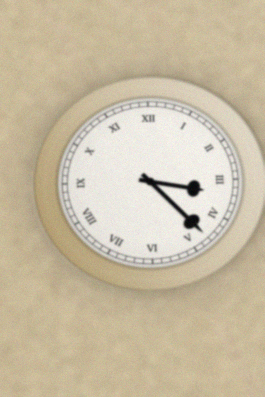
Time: {"hour": 3, "minute": 23}
